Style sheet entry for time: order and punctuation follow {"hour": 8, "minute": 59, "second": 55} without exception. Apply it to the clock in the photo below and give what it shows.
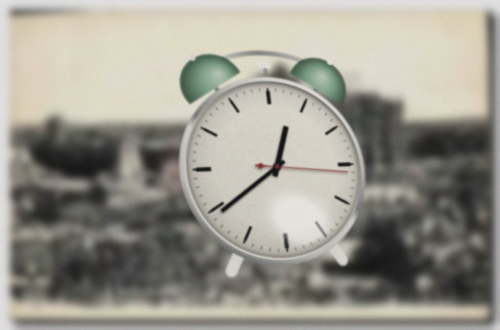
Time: {"hour": 12, "minute": 39, "second": 16}
